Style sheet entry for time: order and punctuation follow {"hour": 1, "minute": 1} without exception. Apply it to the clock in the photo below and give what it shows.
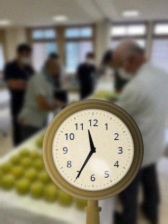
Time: {"hour": 11, "minute": 35}
